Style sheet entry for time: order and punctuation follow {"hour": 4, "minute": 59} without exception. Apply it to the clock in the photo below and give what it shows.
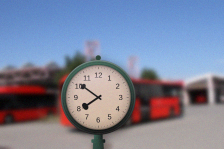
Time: {"hour": 7, "minute": 51}
